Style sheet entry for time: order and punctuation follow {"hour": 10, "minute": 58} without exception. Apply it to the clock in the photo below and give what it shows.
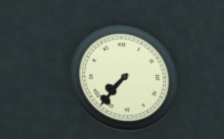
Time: {"hour": 7, "minute": 37}
